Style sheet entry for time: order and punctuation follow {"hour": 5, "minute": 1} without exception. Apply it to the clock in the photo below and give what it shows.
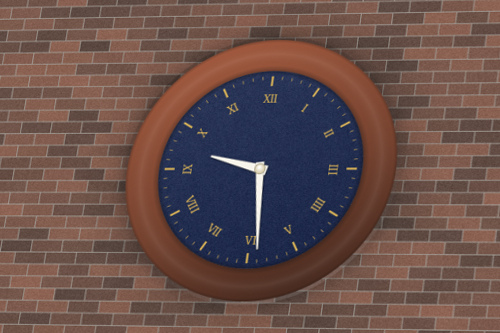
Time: {"hour": 9, "minute": 29}
